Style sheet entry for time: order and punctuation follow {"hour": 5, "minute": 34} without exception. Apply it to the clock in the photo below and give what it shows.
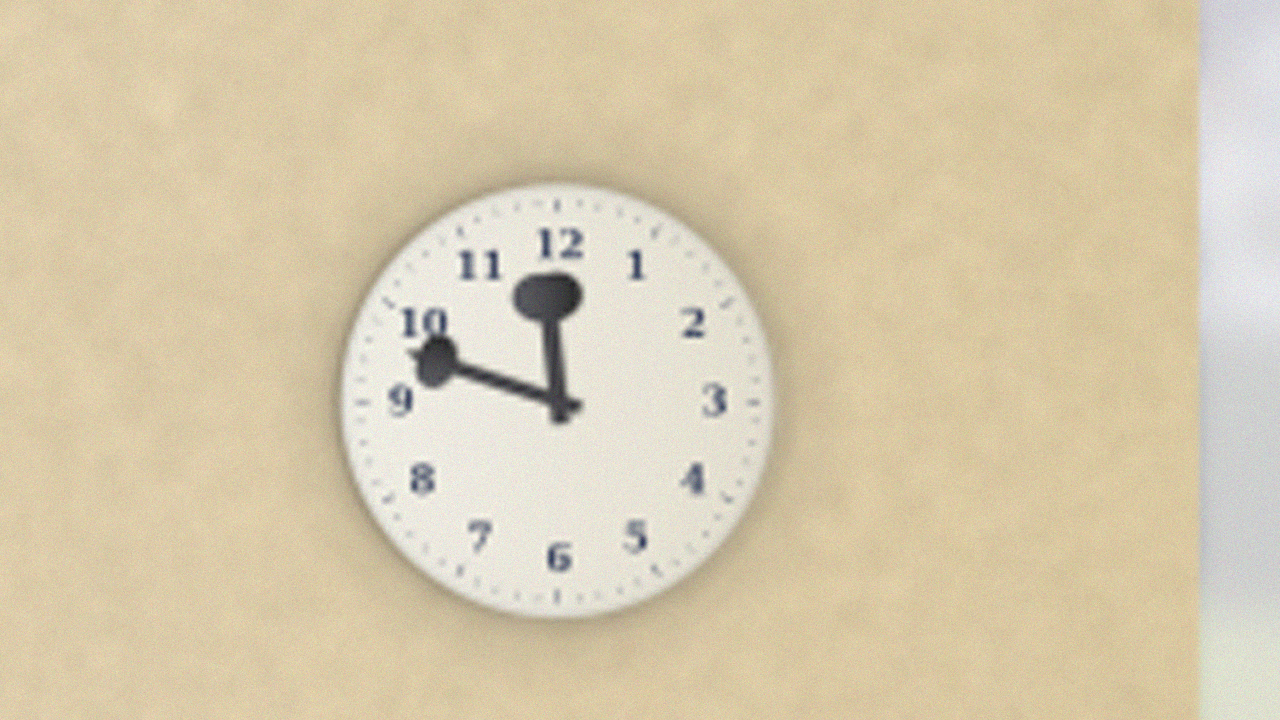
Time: {"hour": 11, "minute": 48}
